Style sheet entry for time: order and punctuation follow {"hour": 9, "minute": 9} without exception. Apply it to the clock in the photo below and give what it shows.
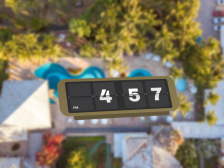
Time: {"hour": 4, "minute": 57}
